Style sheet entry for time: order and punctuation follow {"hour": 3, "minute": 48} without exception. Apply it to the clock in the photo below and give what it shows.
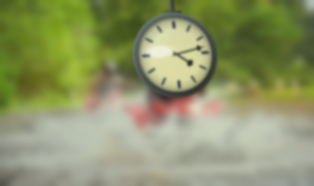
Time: {"hour": 4, "minute": 13}
